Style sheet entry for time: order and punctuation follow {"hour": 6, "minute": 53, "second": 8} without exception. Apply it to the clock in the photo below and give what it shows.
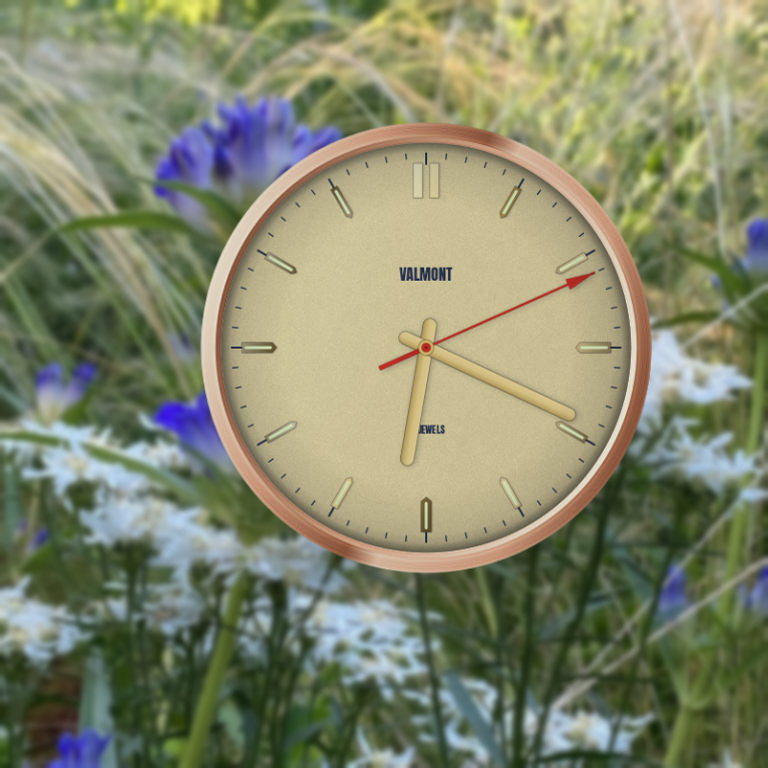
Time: {"hour": 6, "minute": 19, "second": 11}
